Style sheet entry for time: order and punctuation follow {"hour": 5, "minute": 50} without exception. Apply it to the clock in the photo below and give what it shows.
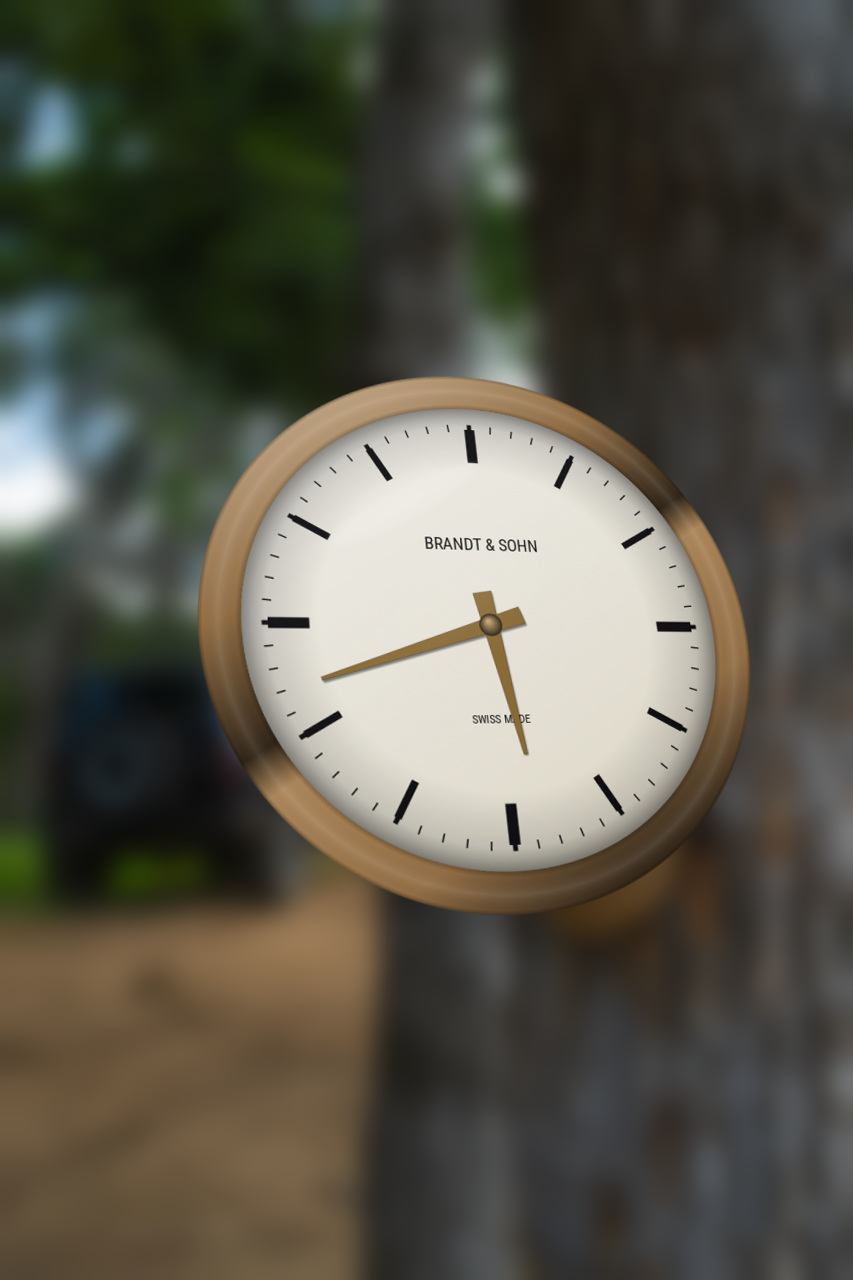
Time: {"hour": 5, "minute": 42}
